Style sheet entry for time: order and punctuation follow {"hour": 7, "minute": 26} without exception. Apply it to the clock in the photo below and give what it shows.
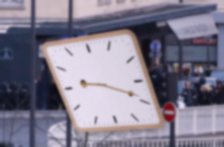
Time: {"hour": 9, "minute": 19}
